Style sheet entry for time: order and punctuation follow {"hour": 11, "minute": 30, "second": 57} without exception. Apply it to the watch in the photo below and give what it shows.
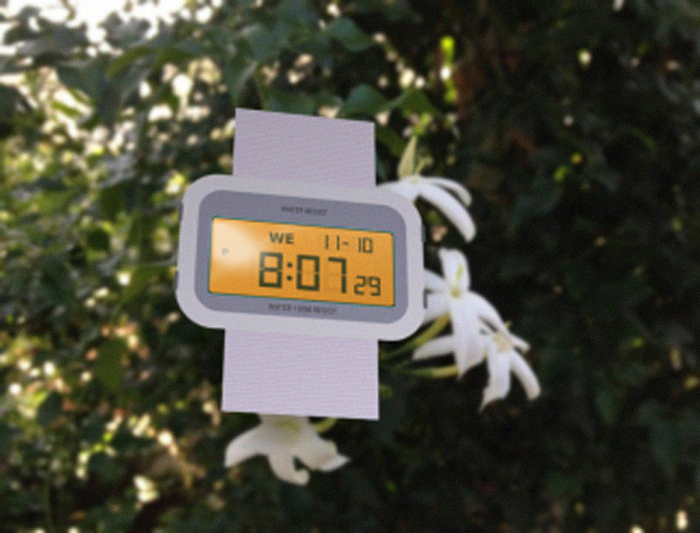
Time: {"hour": 8, "minute": 7, "second": 29}
